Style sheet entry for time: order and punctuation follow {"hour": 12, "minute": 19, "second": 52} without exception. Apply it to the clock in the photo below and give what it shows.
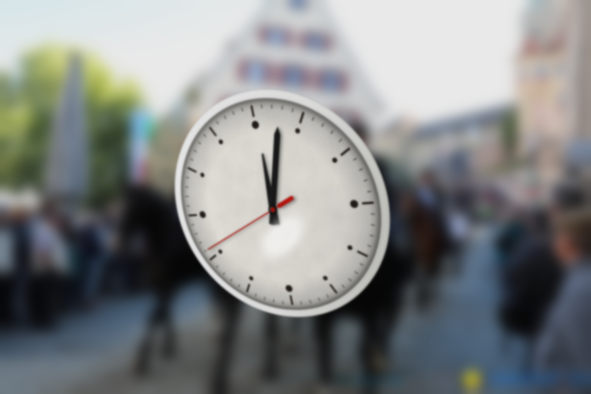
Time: {"hour": 12, "minute": 2, "second": 41}
